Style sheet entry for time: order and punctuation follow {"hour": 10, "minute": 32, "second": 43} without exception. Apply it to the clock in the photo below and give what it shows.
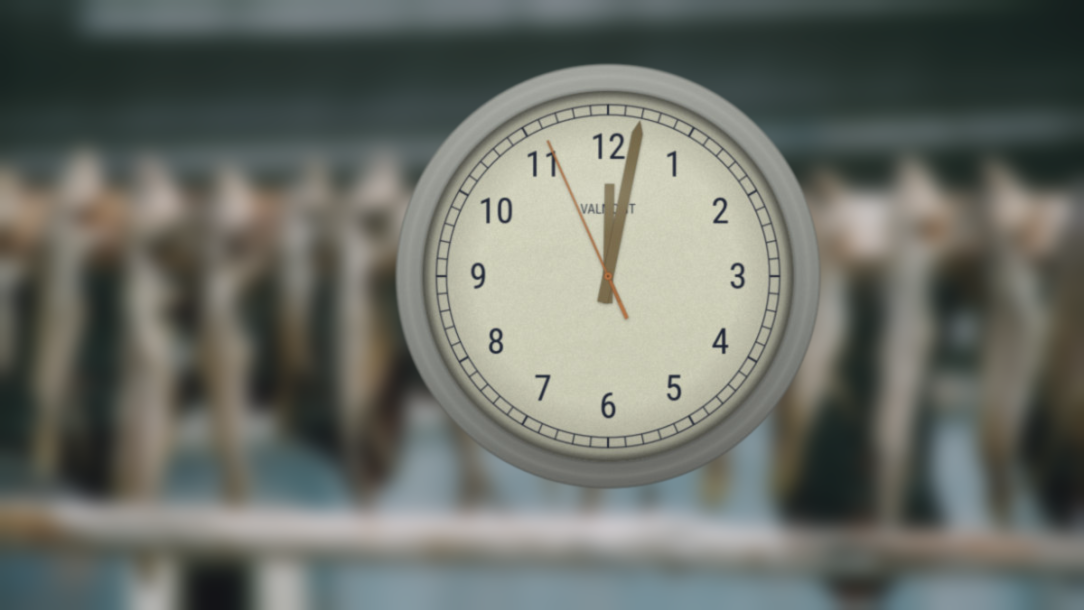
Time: {"hour": 12, "minute": 1, "second": 56}
